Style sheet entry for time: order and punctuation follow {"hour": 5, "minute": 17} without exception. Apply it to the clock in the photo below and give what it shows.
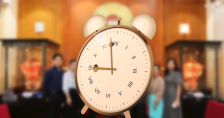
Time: {"hour": 8, "minute": 58}
